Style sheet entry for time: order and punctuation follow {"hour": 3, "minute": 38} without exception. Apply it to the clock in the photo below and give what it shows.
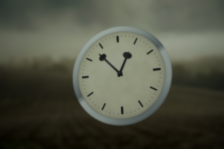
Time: {"hour": 12, "minute": 53}
